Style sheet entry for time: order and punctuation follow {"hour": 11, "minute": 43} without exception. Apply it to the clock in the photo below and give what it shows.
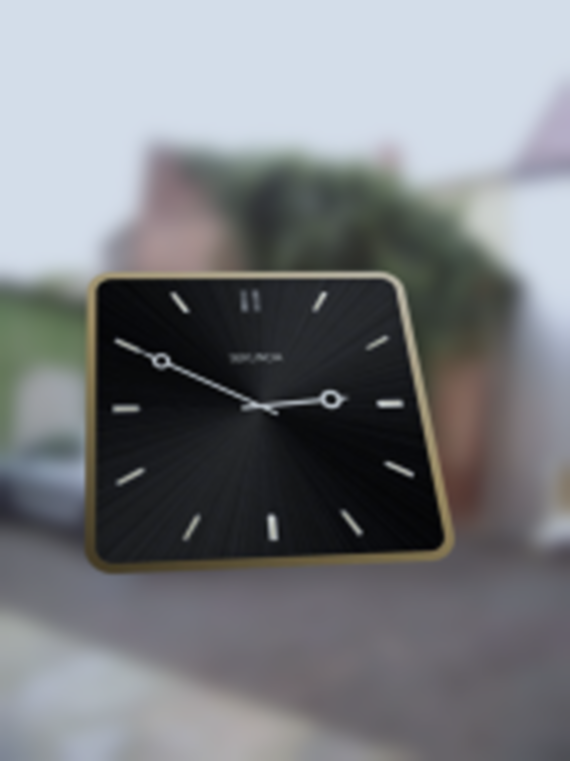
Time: {"hour": 2, "minute": 50}
